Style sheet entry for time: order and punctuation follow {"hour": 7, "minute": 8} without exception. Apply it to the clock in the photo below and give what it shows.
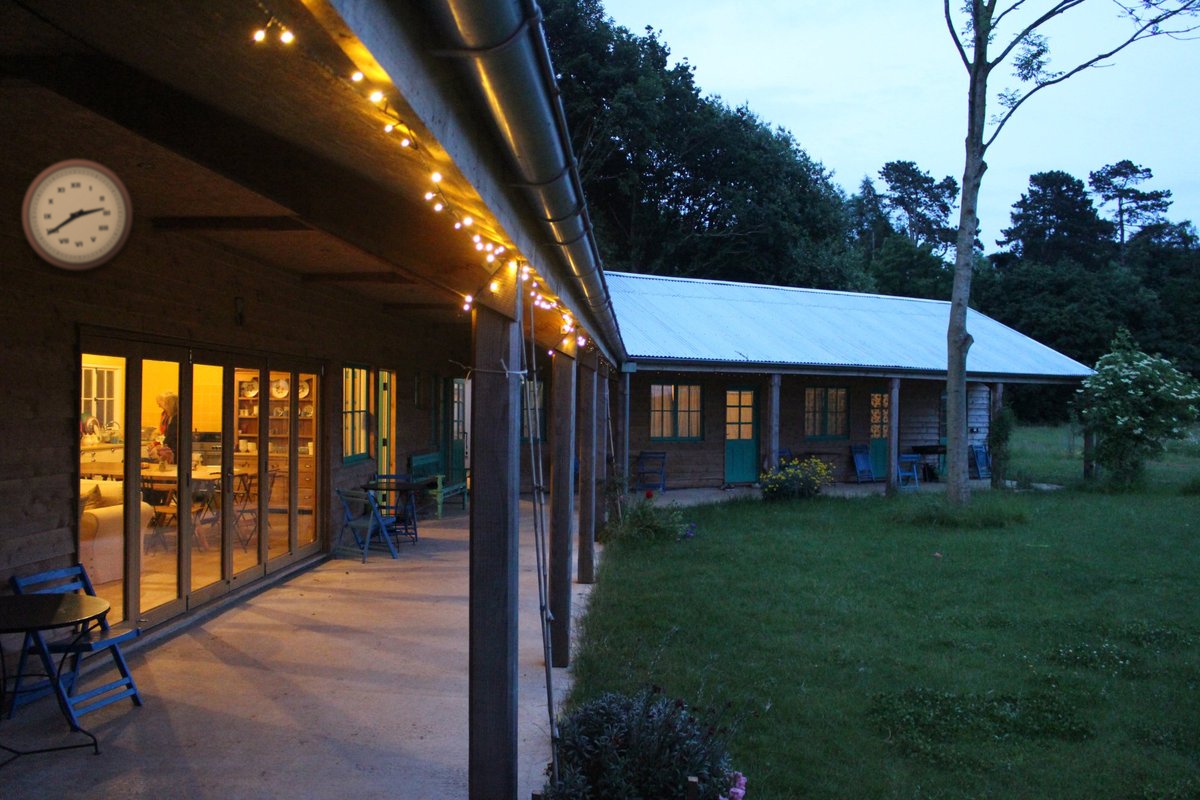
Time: {"hour": 2, "minute": 40}
